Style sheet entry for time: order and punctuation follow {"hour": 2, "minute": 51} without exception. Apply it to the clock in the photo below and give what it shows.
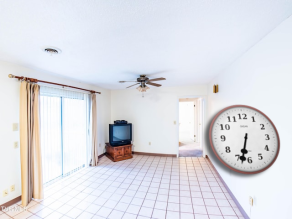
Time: {"hour": 6, "minute": 33}
